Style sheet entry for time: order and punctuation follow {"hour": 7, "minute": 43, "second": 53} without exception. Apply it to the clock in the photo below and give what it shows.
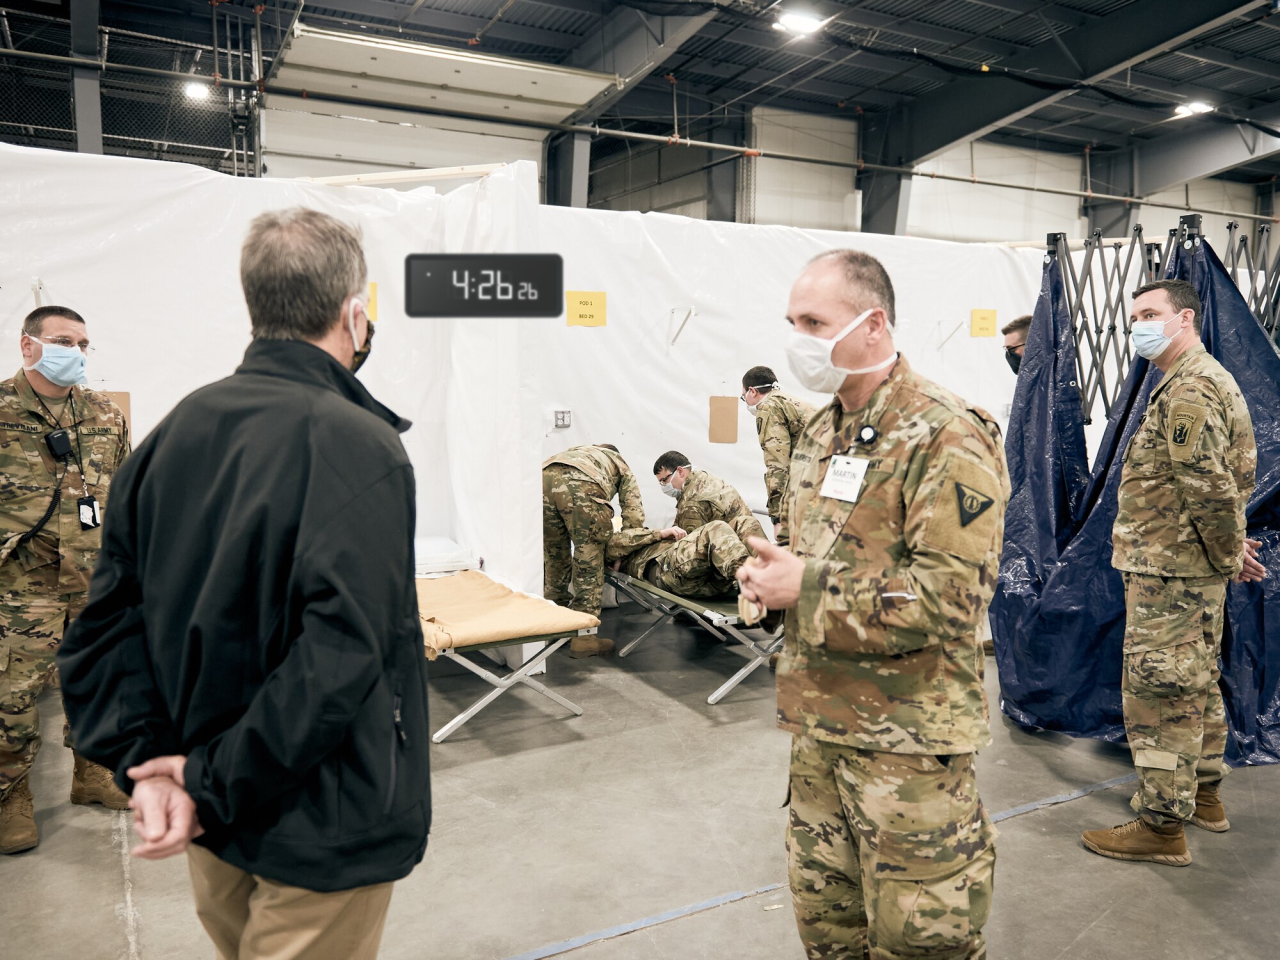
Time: {"hour": 4, "minute": 26, "second": 26}
